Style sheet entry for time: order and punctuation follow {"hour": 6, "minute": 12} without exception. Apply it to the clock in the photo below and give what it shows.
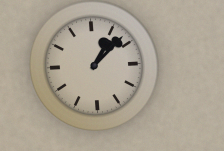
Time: {"hour": 1, "minute": 8}
